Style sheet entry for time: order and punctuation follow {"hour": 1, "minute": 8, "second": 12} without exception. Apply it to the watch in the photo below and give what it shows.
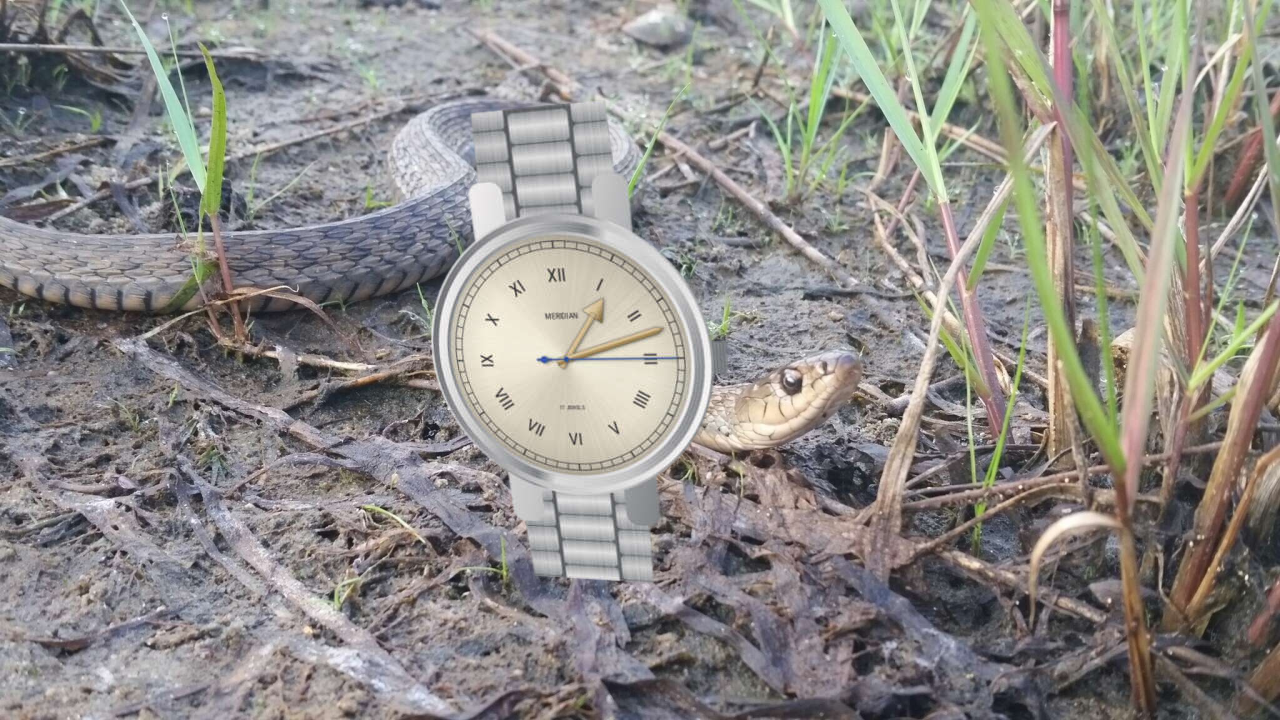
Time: {"hour": 1, "minute": 12, "second": 15}
